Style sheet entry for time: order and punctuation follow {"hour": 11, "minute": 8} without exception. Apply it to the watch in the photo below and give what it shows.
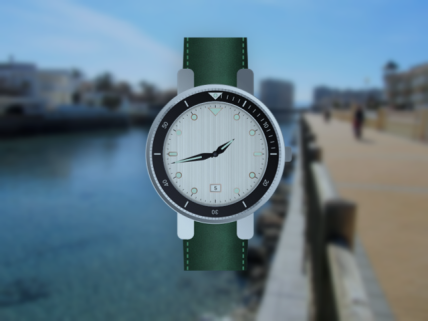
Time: {"hour": 1, "minute": 43}
